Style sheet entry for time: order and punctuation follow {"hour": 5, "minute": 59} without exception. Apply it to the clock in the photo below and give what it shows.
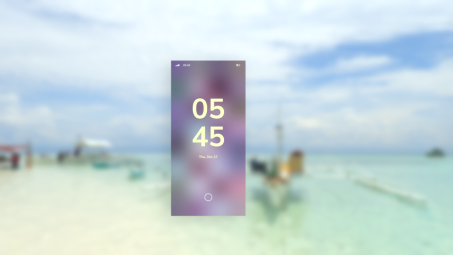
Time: {"hour": 5, "minute": 45}
